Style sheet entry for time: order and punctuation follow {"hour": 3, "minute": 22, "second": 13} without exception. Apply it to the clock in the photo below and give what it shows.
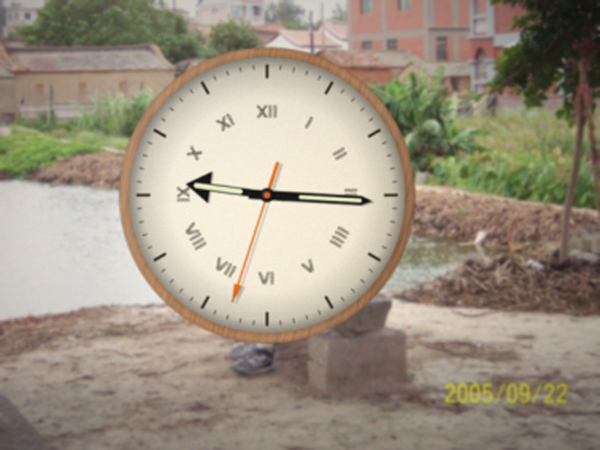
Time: {"hour": 9, "minute": 15, "second": 33}
